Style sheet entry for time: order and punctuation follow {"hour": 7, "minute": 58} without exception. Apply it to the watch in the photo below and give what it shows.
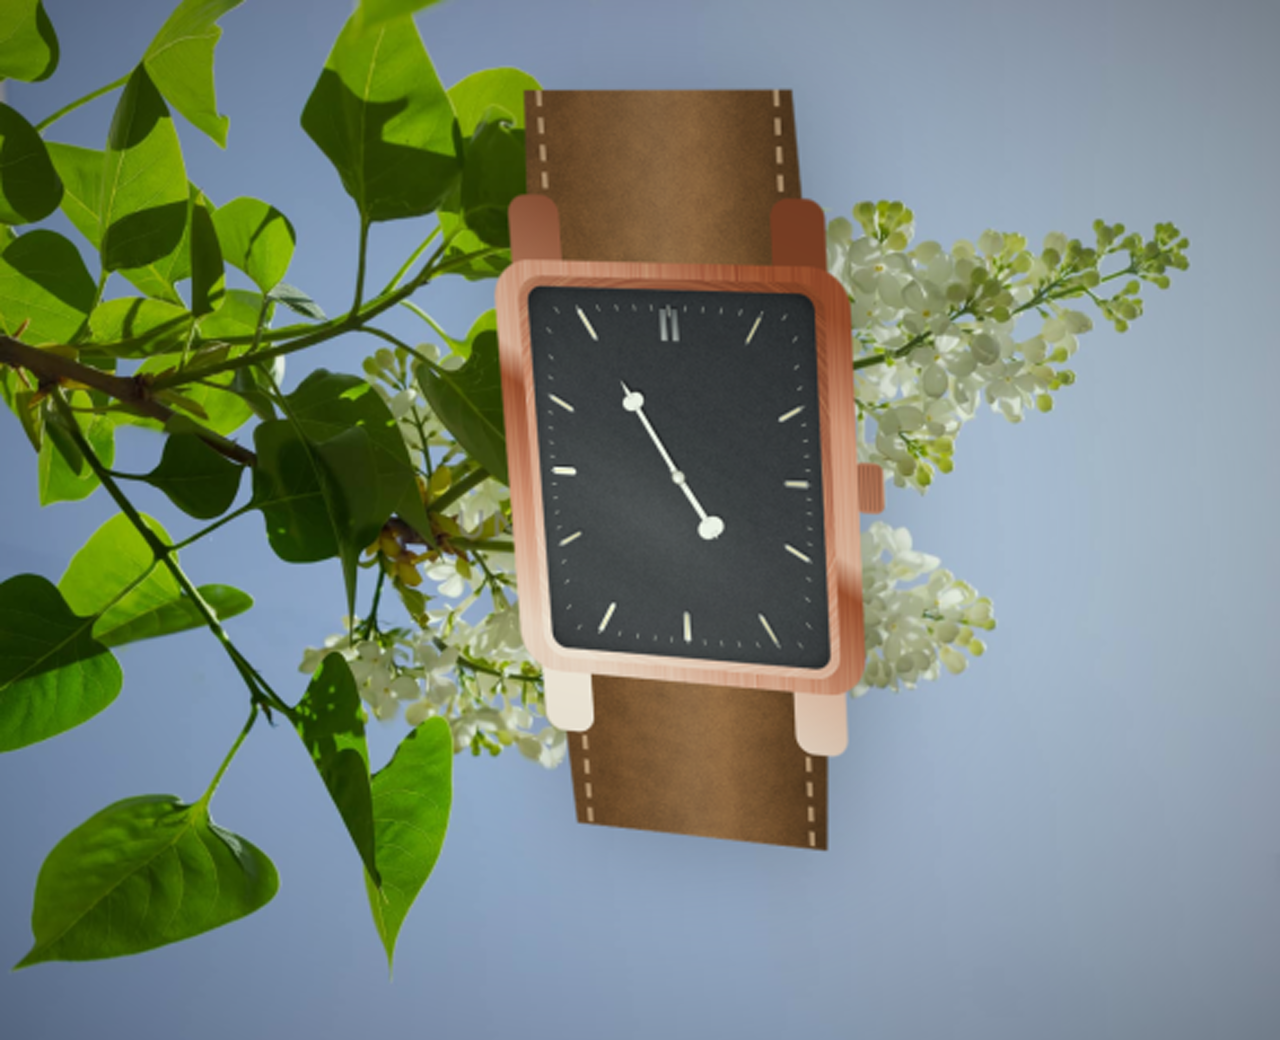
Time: {"hour": 4, "minute": 55}
